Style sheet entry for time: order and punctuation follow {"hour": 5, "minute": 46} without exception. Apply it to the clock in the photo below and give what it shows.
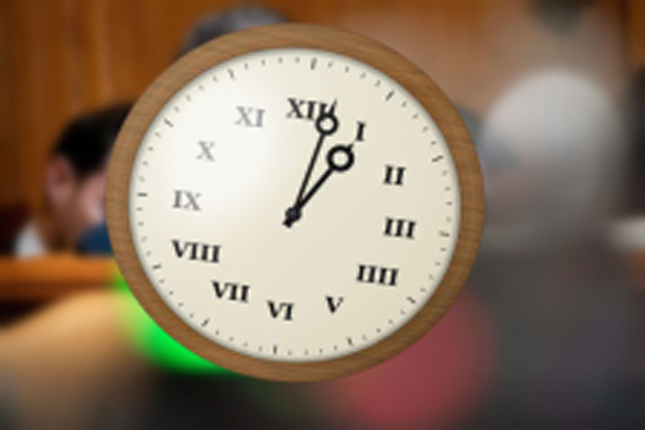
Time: {"hour": 1, "minute": 2}
